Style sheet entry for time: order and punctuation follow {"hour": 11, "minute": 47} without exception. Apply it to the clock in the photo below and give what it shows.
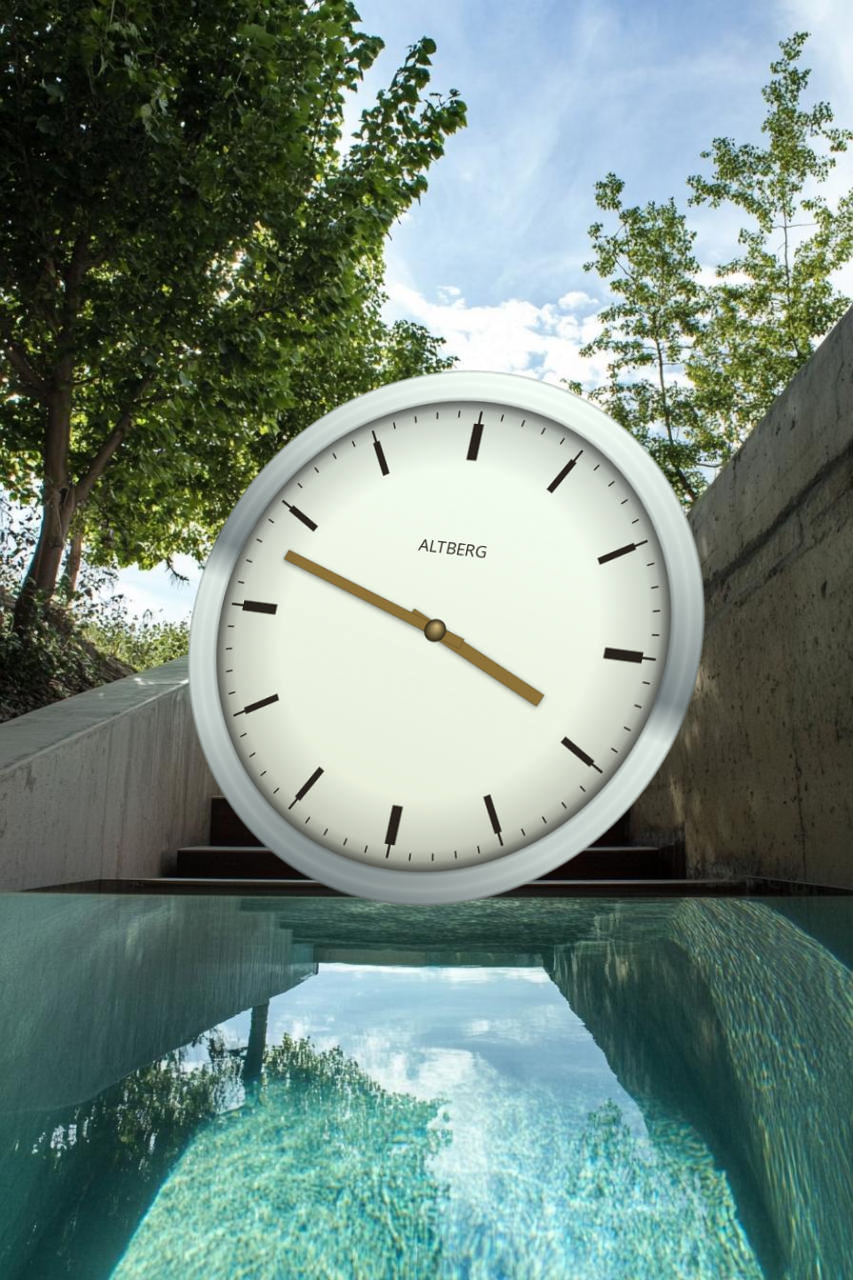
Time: {"hour": 3, "minute": 48}
